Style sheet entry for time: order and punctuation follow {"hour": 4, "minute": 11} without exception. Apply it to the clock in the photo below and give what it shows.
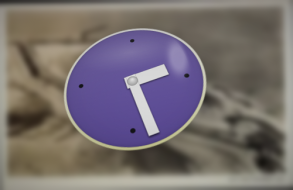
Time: {"hour": 2, "minute": 27}
